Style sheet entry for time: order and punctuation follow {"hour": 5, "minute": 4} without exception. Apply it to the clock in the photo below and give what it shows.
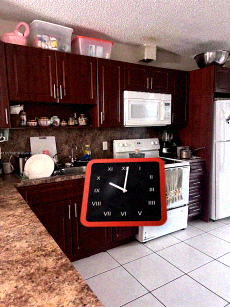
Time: {"hour": 10, "minute": 1}
